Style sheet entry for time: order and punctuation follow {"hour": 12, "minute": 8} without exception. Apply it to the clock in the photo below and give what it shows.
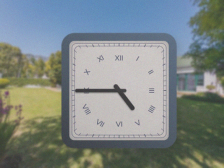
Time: {"hour": 4, "minute": 45}
